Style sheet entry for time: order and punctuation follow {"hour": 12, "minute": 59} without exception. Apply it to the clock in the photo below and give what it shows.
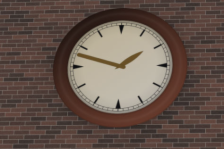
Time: {"hour": 1, "minute": 48}
